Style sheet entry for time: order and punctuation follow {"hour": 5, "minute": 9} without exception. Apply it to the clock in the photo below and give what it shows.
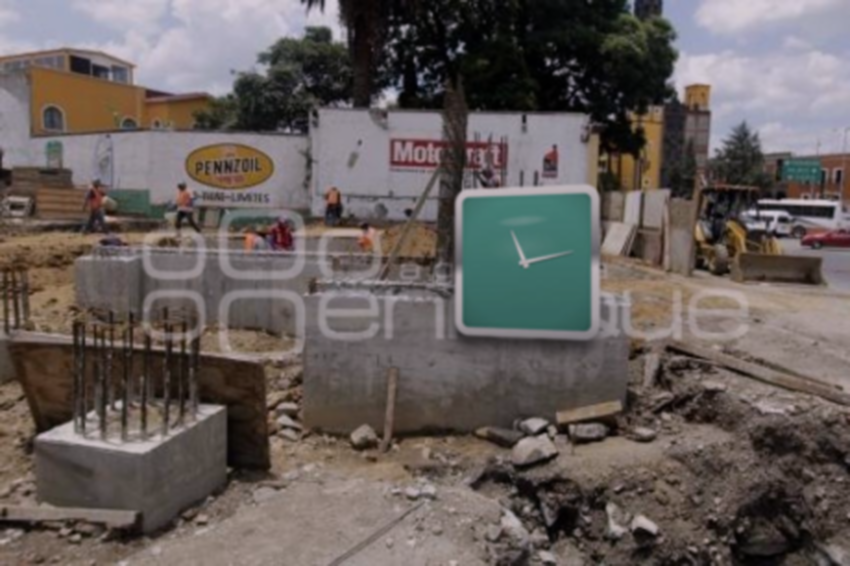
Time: {"hour": 11, "minute": 13}
